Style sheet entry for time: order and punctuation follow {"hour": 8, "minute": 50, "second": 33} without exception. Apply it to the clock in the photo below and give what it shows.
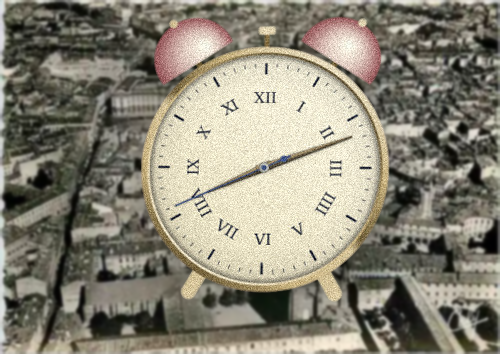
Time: {"hour": 8, "minute": 11, "second": 41}
